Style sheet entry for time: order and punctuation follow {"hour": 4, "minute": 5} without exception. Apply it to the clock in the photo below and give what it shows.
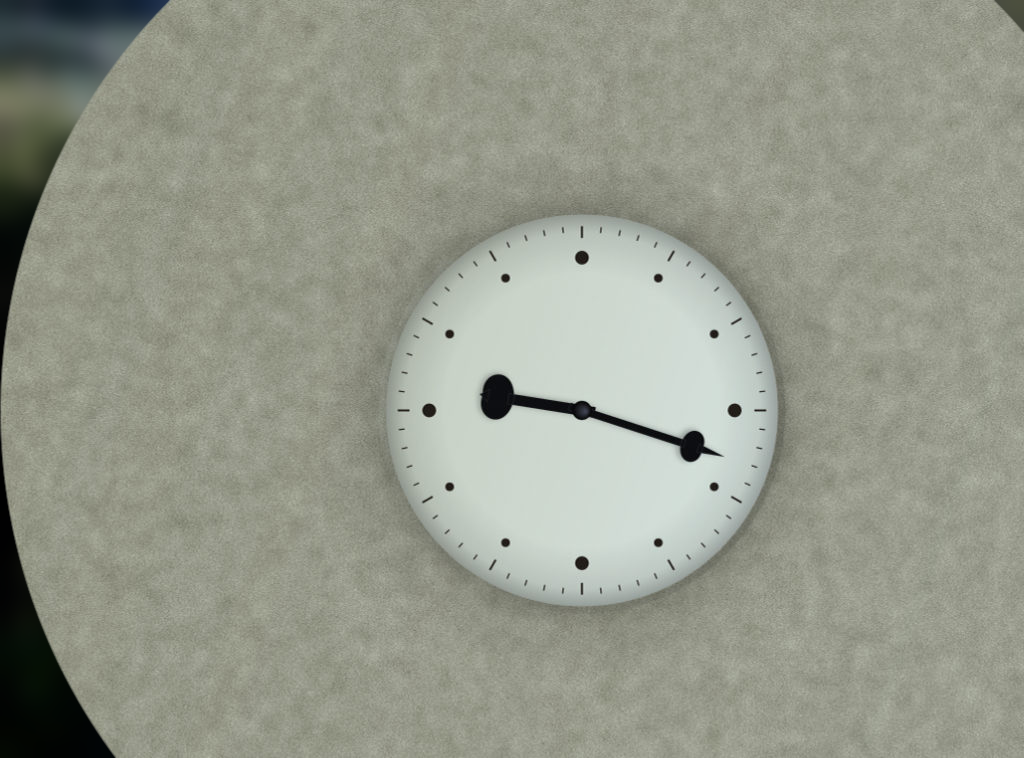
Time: {"hour": 9, "minute": 18}
